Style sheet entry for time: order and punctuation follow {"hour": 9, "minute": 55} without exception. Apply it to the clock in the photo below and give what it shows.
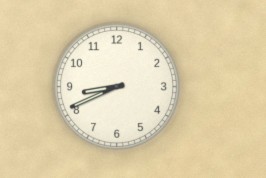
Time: {"hour": 8, "minute": 41}
